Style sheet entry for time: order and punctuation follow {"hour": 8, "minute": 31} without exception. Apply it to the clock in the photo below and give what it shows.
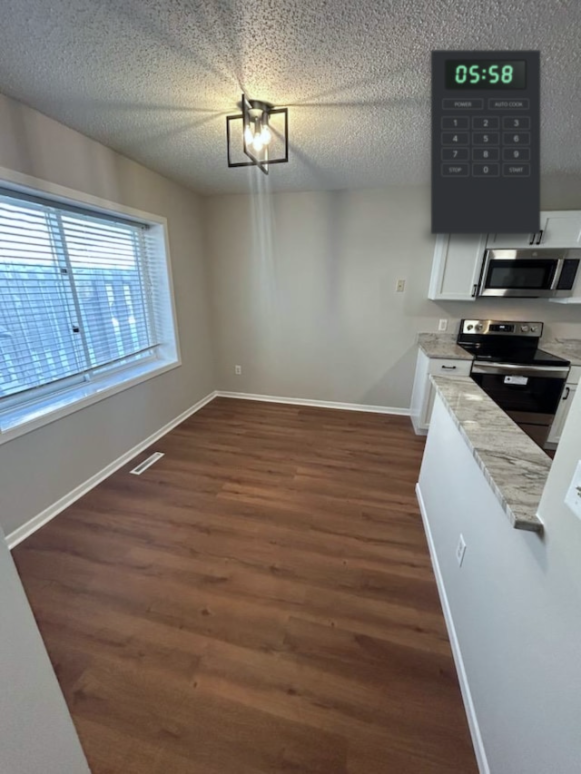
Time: {"hour": 5, "minute": 58}
